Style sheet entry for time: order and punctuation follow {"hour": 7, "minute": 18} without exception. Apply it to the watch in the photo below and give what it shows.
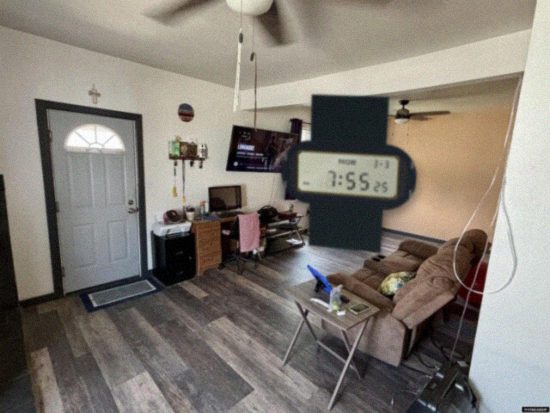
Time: {"hour": 7, "minute": 55}
